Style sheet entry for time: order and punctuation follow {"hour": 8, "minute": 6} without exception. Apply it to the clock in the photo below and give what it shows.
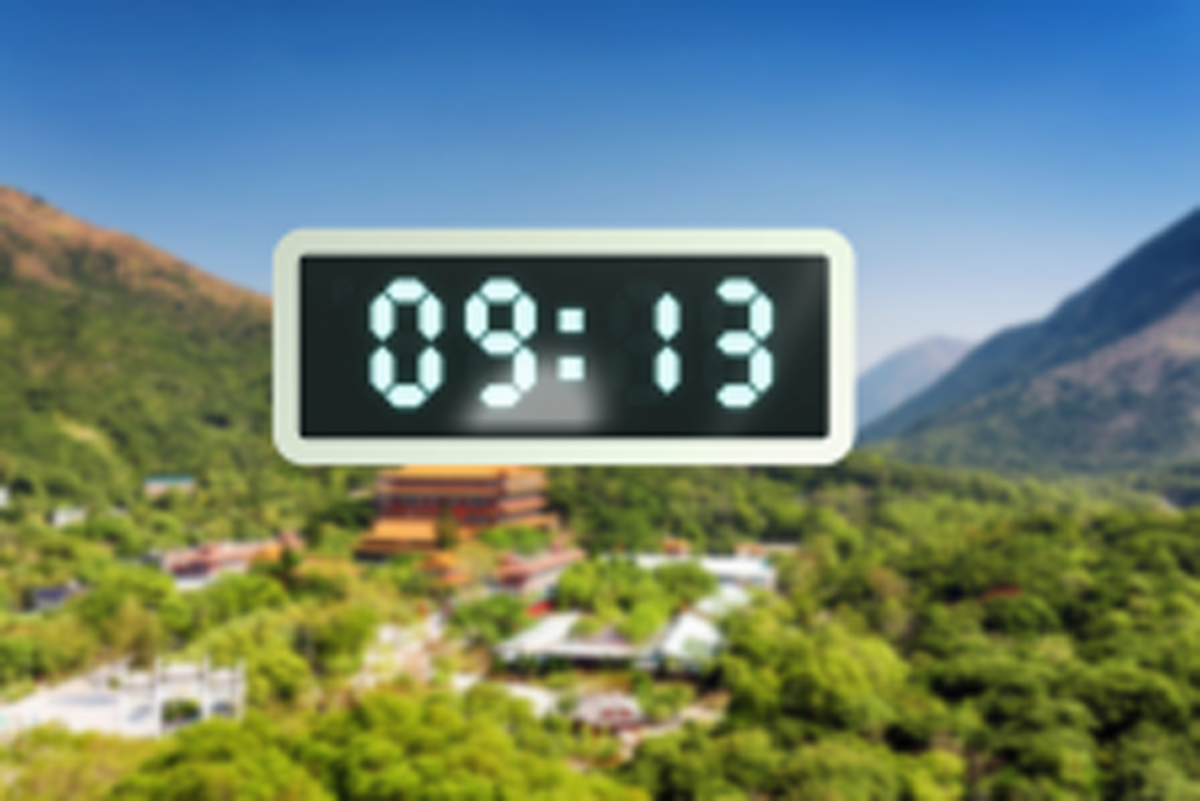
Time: {"hour": 9, "minute": 13}
